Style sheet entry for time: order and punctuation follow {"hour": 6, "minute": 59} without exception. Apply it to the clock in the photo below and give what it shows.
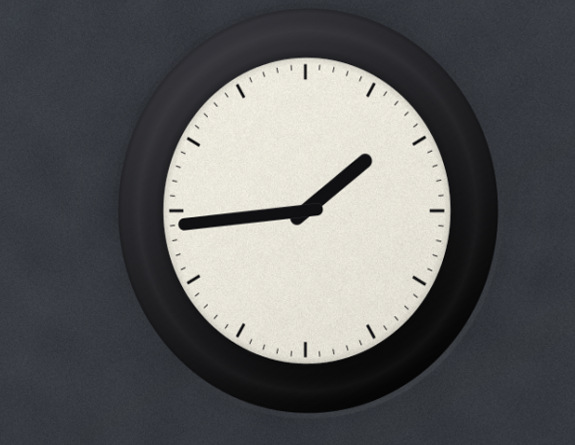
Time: {"hour": 1, "minute": 44}
